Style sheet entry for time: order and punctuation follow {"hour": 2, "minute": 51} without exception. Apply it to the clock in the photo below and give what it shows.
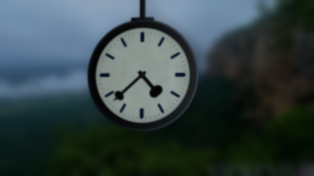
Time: {"hour": 4, "minute": 38}
